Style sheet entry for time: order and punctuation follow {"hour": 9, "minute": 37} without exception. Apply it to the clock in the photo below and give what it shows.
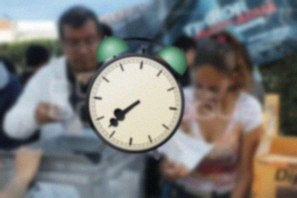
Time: {"hour": 7, "minute": 37}
